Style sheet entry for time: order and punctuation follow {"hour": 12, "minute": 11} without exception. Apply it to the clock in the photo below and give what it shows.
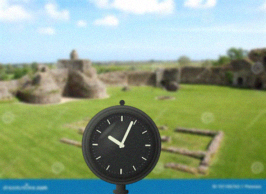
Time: {"hour": 10, "minute": 4}
